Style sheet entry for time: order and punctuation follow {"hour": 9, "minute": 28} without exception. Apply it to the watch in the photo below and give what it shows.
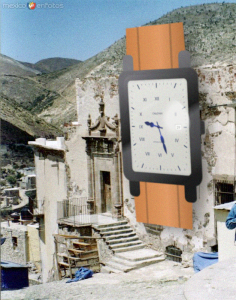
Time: {"hour": 9, "minute": 27}
